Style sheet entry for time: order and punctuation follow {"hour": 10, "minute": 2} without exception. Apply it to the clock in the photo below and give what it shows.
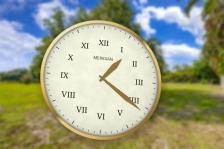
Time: {"hour": 1, "minute": 21}
